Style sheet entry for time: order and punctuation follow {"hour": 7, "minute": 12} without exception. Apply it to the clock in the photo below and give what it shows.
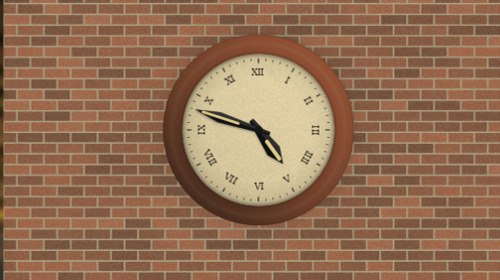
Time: {"hour": 4, "minute": 48}
